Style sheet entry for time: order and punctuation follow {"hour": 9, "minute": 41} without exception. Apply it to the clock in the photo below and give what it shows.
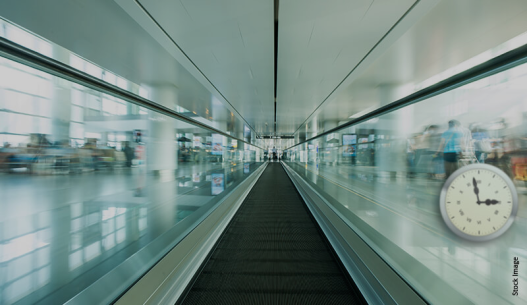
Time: {"hour": 2, "minute": 58}
